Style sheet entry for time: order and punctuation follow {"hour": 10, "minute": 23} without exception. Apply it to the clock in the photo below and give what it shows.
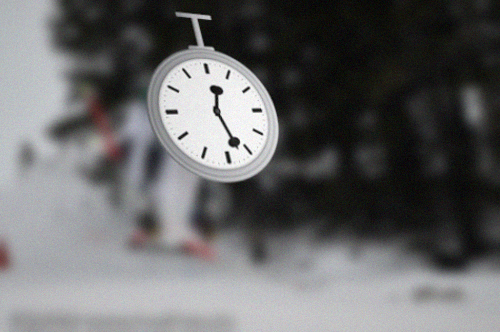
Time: {"hour": 12, "minute": 27}
